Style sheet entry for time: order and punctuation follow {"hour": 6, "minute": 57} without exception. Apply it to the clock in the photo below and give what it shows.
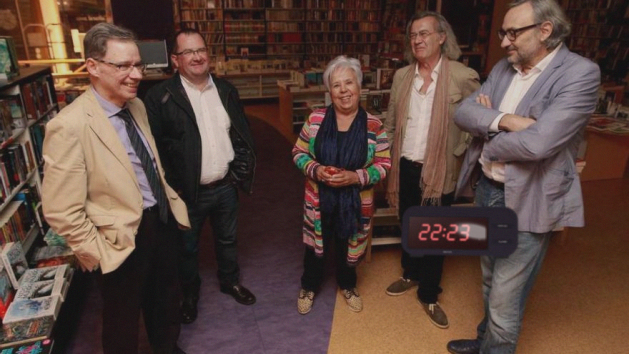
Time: {"hour": 22, "minute": 23}
